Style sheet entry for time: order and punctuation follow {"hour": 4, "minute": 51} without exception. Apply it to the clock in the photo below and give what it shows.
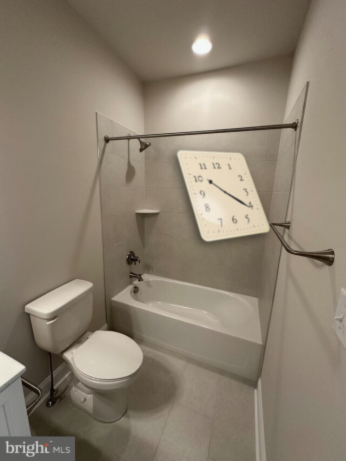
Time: {"hour": 10, "minute": 21}
